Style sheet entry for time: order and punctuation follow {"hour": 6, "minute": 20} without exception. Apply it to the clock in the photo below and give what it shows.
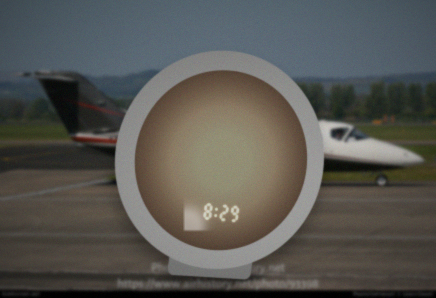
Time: {"hour": 8, "minute": 29}
